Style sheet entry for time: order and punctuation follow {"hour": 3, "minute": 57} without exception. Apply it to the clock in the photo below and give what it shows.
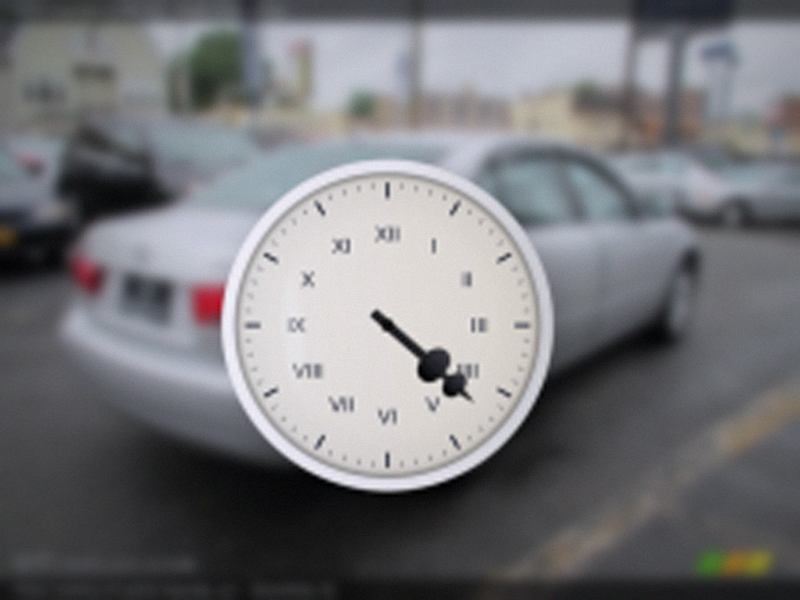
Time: {"hour": 4, "minute": 22}
